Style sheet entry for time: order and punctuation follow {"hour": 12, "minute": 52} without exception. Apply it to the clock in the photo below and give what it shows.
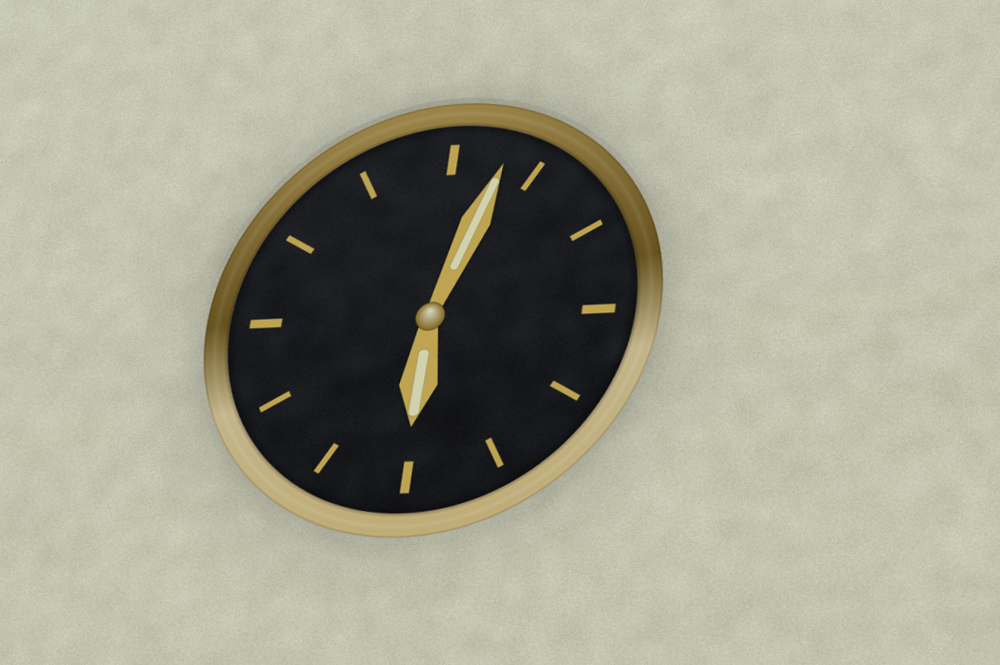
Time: {"hour": 6, "minute": 3}
